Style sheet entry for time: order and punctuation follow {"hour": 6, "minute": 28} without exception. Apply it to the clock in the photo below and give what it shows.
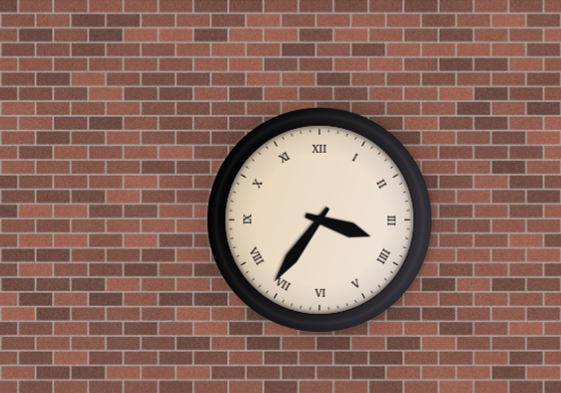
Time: {"hour": 3, "minute": 36}
